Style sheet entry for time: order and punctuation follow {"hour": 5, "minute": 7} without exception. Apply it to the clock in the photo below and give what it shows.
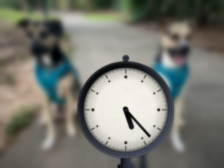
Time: {"hour": 5, "minute": 23}
